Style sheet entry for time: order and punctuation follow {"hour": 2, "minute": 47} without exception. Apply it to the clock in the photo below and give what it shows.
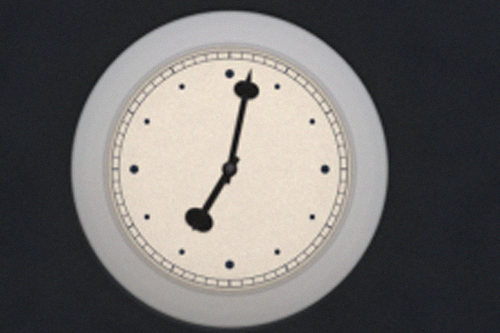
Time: {"hour": 7, "minute": 2}
